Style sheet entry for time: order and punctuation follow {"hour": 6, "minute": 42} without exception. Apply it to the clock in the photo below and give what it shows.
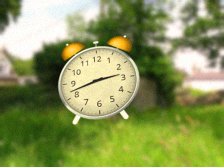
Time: {"hour": 2, "minute": 42}
